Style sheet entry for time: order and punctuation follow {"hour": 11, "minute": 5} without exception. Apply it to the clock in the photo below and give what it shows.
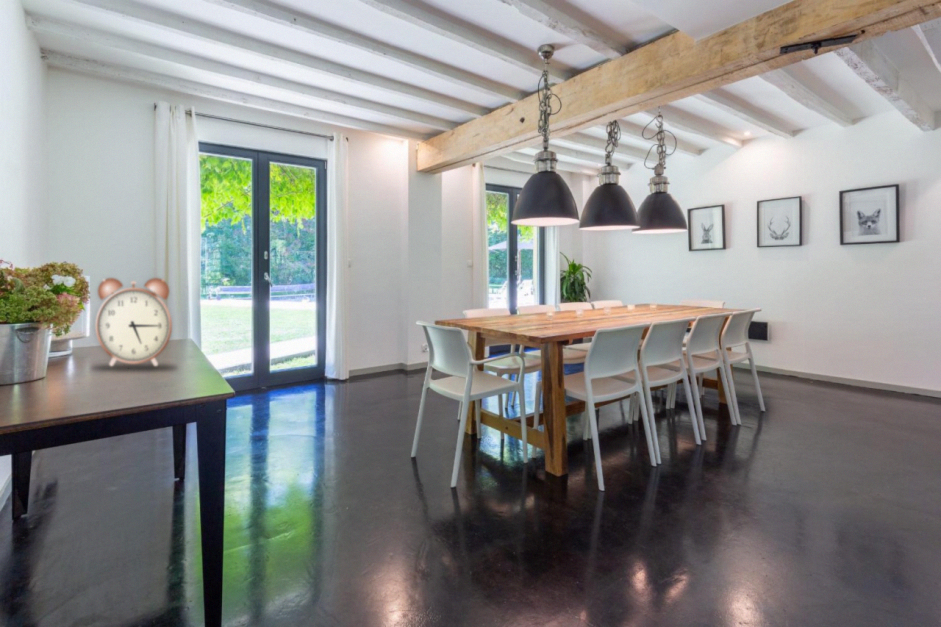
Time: {"hour": 5, "minute": 15}
